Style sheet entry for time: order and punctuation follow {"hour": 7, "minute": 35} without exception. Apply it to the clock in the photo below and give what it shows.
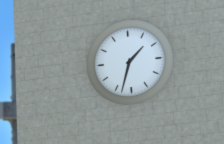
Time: {"hour": 1, "minute": 33}
